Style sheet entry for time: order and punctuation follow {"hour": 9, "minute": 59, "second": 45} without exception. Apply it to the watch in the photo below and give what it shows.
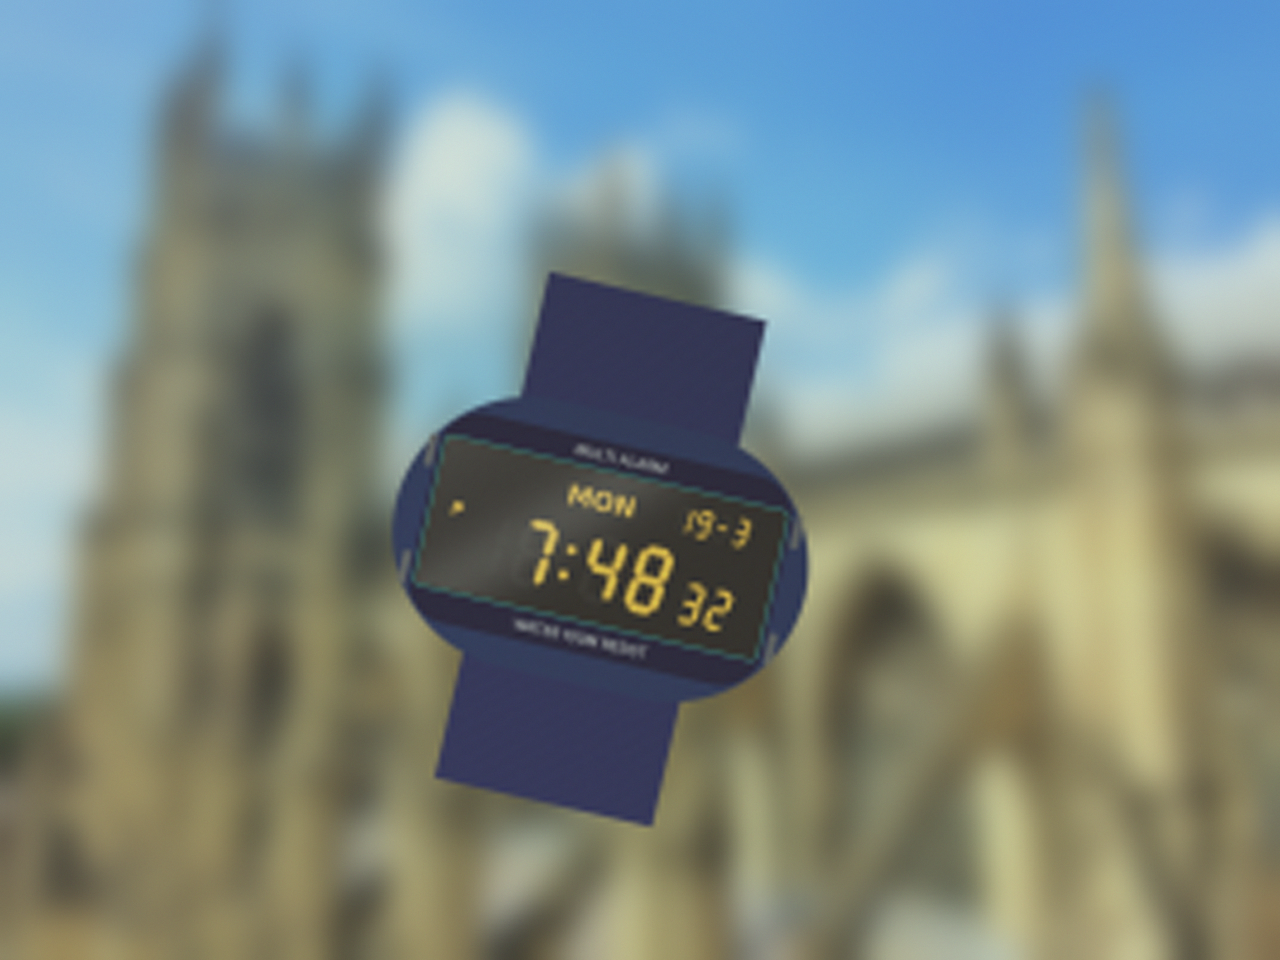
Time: {"hour": 7, "minute": 48, "second": 32}
